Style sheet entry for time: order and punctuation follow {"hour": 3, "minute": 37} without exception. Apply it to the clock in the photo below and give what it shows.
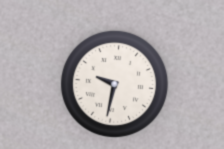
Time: {"hour": 9, "minute": 31}
